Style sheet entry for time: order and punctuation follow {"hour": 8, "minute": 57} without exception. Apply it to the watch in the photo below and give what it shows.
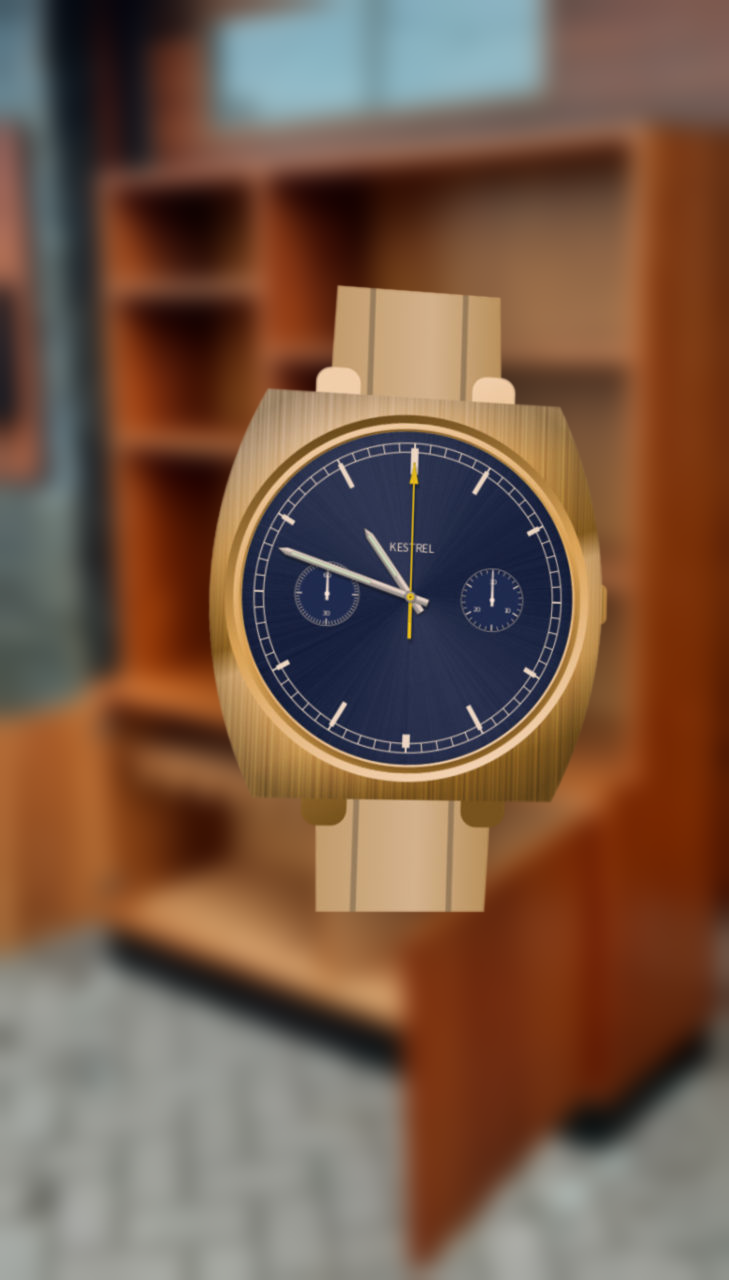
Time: {"hour": 10, "minute": 48}
